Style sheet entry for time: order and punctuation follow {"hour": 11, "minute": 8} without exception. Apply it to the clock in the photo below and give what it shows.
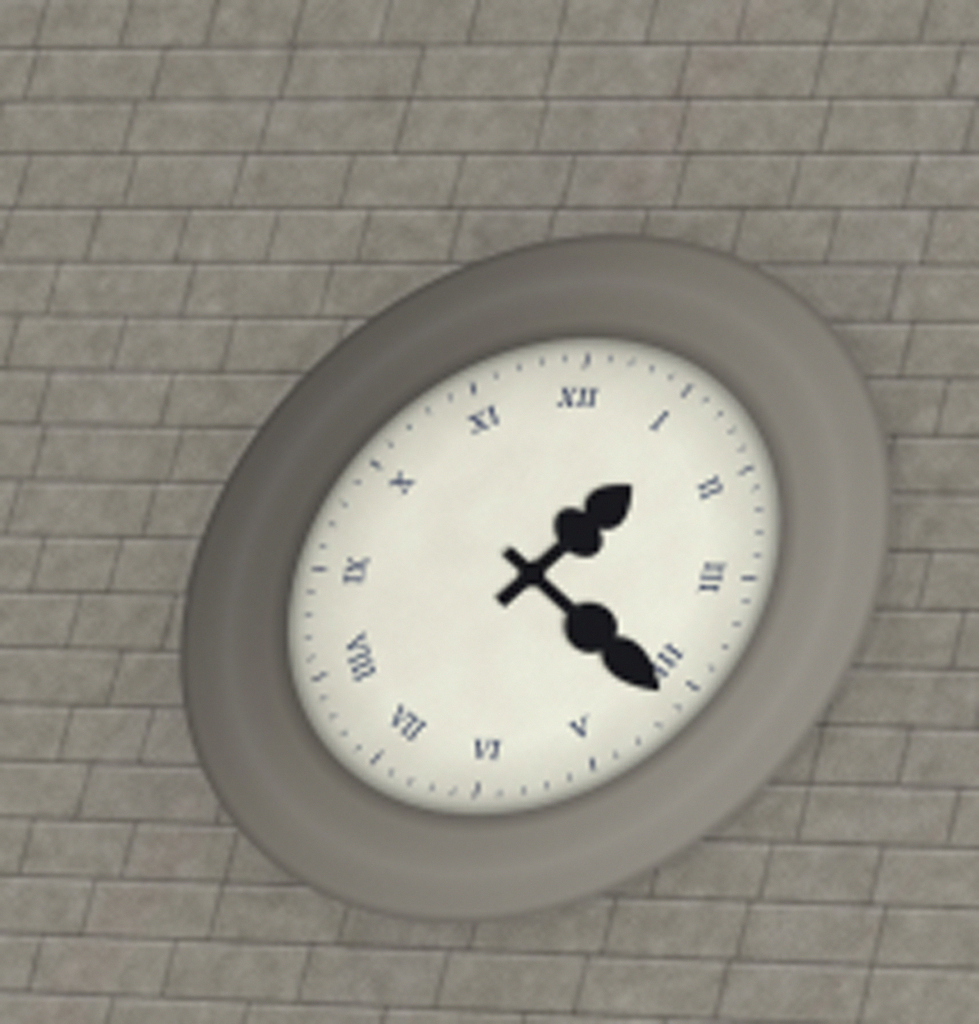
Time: {"hour": 1, "minute": 21}
